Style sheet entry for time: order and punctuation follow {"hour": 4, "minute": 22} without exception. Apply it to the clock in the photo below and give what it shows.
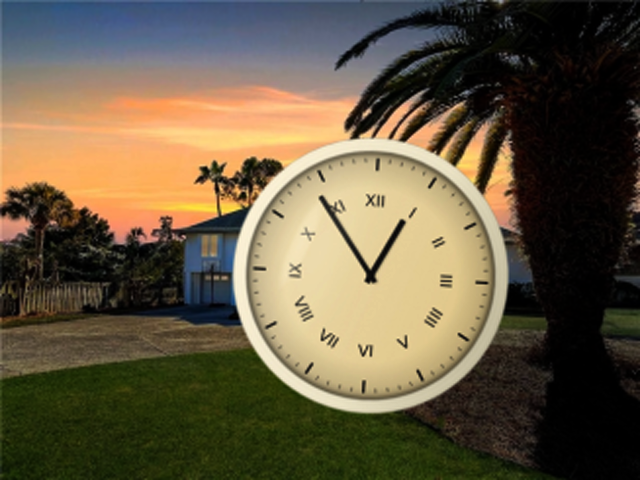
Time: {"hour": 12, "minute": 54}
